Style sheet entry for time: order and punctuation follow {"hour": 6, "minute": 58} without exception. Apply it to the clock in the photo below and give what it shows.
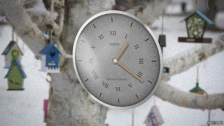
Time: {"hour": 1, "minute": 21}
